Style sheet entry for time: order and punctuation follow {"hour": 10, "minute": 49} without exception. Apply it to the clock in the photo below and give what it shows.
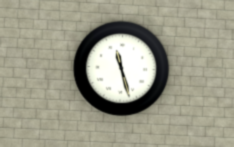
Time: {"hour": 11, "minute": 27}
